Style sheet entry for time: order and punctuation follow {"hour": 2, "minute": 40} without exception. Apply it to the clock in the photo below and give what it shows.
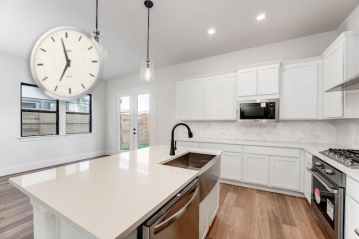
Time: {"hour": 6, "minute": 58}
